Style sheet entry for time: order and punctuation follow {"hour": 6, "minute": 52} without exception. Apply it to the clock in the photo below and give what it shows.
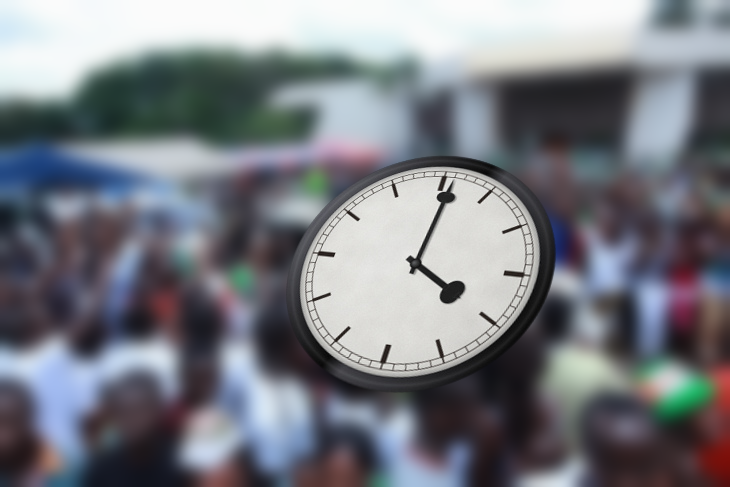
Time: {"hour": 4, "minute": 1}
